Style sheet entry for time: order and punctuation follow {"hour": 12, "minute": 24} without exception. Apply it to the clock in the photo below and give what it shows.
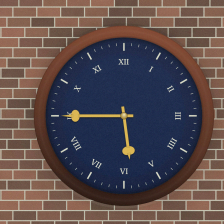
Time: {"hour": 5, "minute": 45}
